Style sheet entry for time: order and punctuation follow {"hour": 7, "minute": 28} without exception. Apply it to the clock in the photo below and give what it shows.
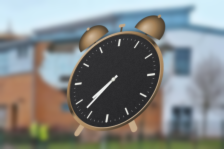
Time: {"hour": 7, "minute": 37}
